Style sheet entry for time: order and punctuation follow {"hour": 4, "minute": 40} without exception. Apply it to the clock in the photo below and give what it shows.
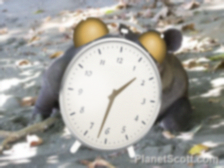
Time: {"hour": 1, "minute": 32}
